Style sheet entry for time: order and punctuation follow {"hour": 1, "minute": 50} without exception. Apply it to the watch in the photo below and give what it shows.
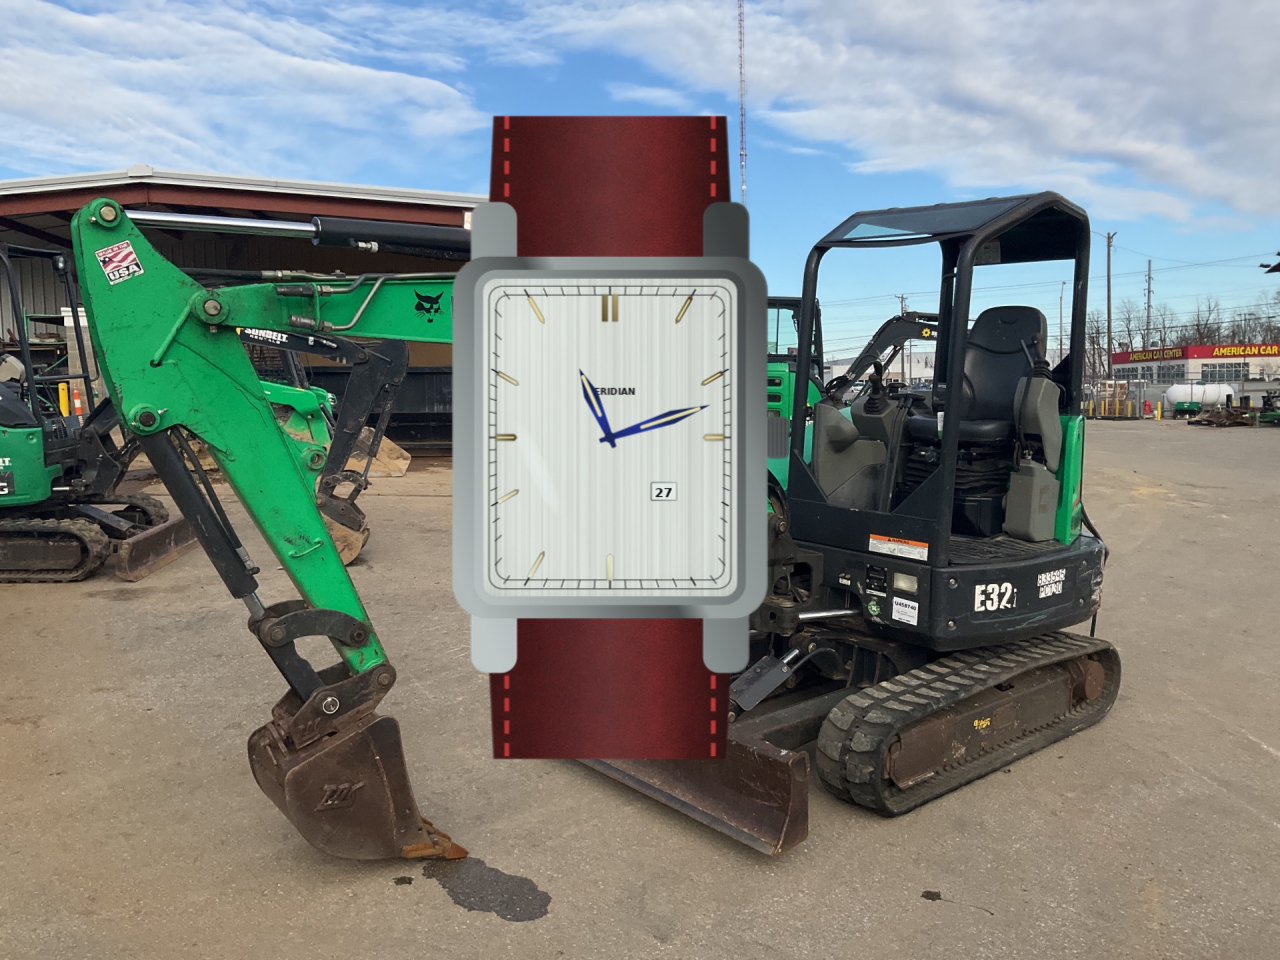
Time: {"hour": 11, "minute": 12}
